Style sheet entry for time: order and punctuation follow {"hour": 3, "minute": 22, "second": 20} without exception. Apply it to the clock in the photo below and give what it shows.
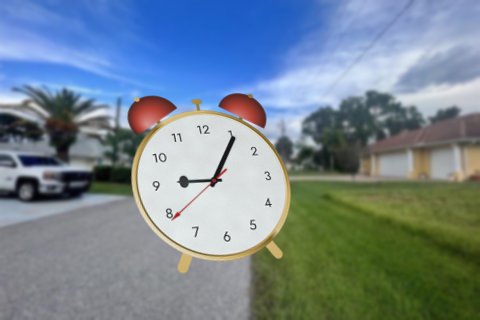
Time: {"hour": 9, "minute": 5, "second": 39}
